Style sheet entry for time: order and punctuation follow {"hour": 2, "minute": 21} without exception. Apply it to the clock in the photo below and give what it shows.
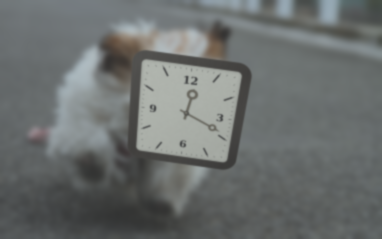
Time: {"hour": 12, "minute": 19}
